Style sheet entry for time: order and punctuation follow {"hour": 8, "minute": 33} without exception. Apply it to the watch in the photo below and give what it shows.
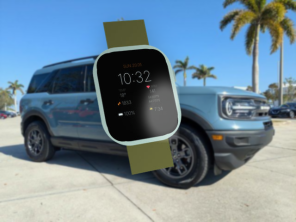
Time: {"hour": 10, "minute": 32}
